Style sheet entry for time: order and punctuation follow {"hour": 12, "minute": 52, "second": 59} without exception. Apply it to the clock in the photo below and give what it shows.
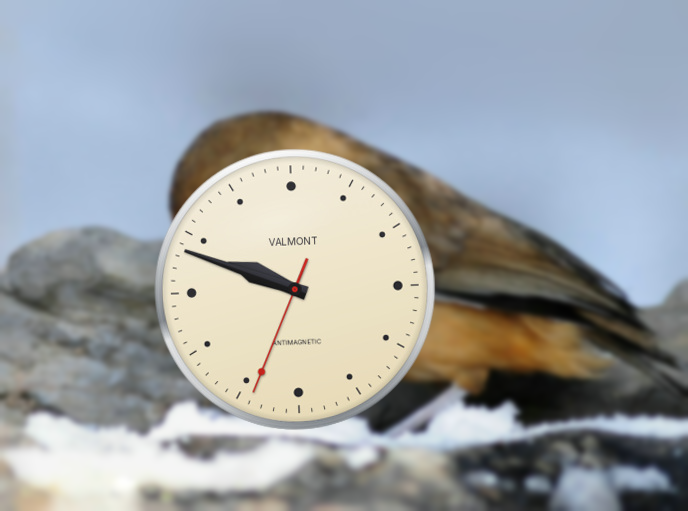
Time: {"hour": 9, "minute": 48, "second": 34}
